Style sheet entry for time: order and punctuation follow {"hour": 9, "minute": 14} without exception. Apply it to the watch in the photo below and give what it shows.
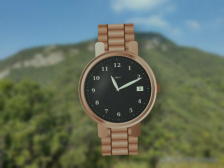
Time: {"hour": 11, "minute": 11}
